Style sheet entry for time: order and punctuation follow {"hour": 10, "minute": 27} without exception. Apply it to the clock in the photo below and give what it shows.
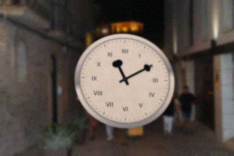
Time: {"hour": 11, "minute": 10}
